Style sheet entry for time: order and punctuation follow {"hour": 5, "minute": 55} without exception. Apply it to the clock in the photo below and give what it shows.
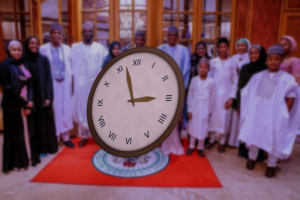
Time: {"hour": 2, "minute": 57}
